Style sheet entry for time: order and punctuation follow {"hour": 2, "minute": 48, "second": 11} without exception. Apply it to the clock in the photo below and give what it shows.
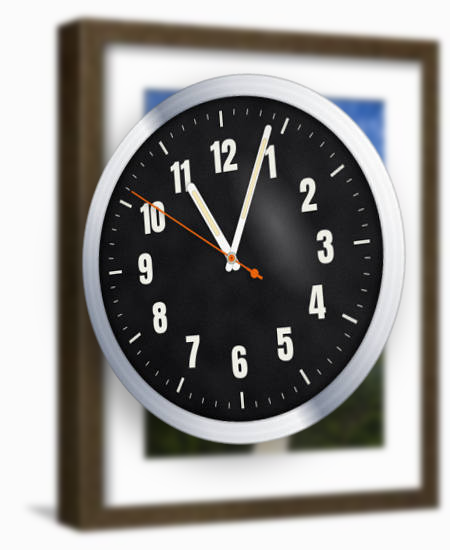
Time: {"hour": 11, "minute": 3, "second": 51}
